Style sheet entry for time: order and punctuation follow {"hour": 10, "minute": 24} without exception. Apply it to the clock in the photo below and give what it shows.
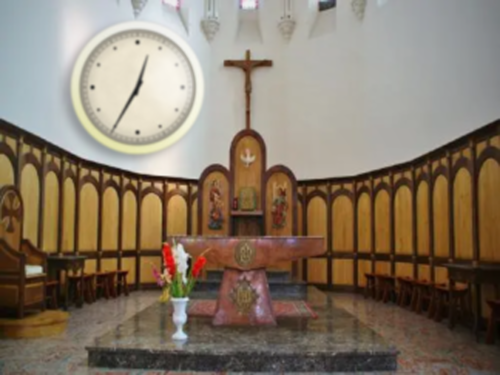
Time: {"hour": 12, "minute": 35}
